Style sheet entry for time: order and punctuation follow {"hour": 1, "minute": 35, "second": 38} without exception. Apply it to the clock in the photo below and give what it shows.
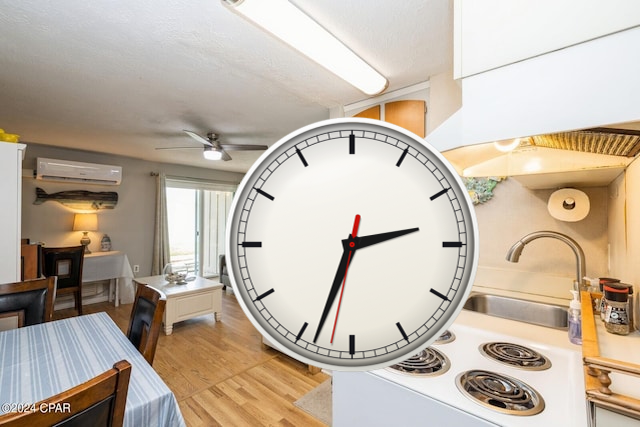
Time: {"hour": 2, "minute": 33, "second": 32}
